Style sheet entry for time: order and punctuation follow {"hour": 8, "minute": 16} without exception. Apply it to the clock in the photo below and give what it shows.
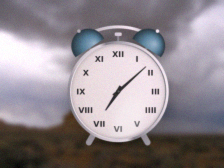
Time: {"hour": 7, "minute": 8}
